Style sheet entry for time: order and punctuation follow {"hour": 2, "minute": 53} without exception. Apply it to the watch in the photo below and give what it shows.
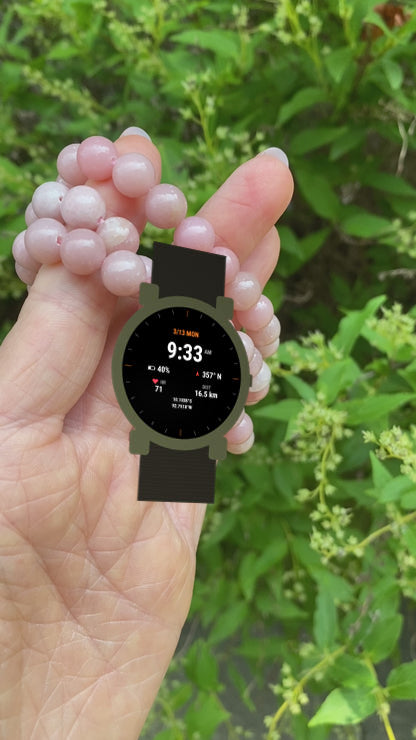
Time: {"hour": 9, "minute": 33}
